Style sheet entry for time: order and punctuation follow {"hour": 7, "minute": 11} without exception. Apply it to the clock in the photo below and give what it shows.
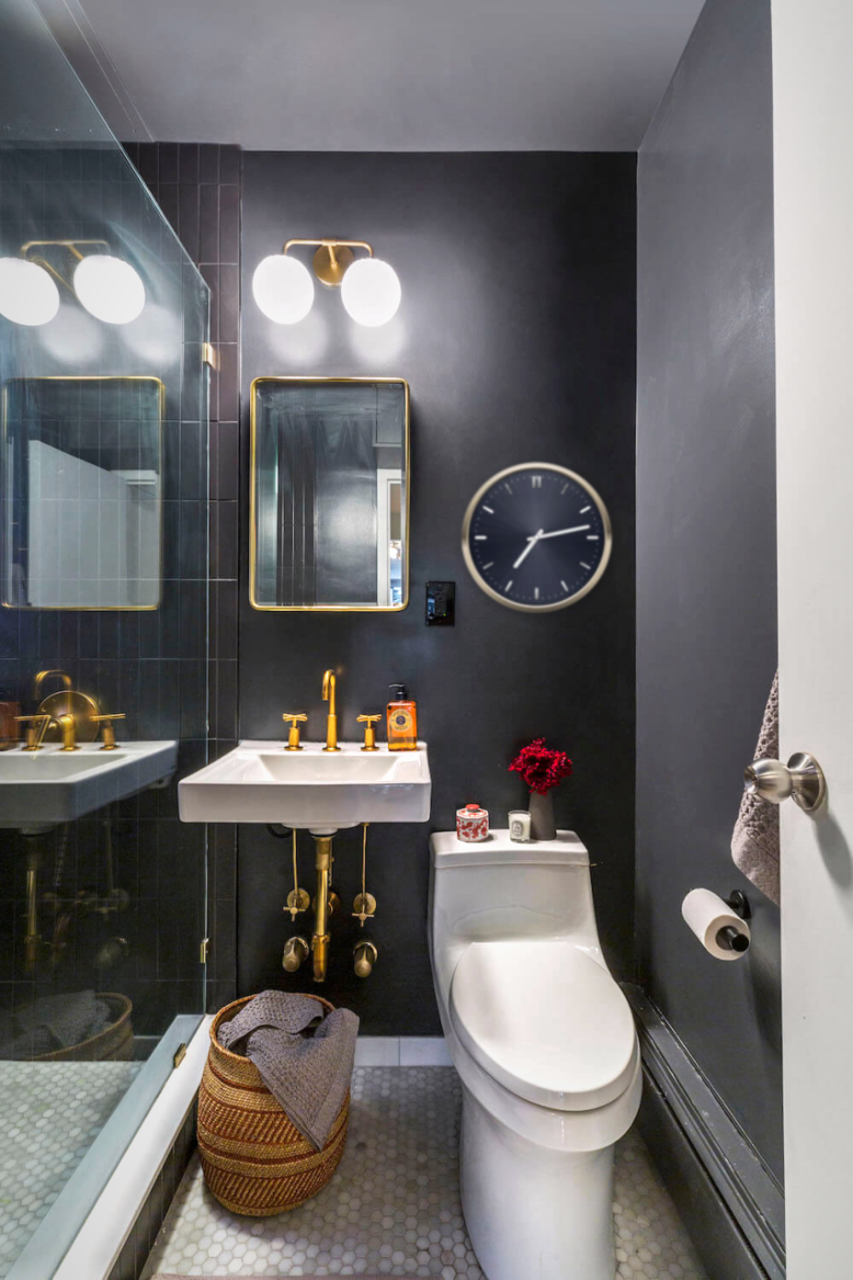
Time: {"hour": 7, "minute": 13}
